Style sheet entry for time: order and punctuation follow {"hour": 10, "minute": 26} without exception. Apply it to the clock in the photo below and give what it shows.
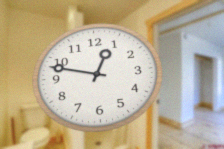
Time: {"hour": 12, "minute": 48}
